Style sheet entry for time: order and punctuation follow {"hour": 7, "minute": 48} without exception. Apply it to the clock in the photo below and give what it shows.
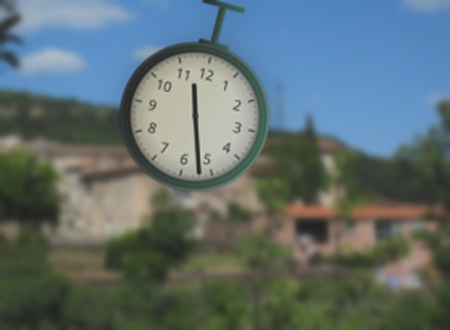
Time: {"hour": 11, "minute": 27}
